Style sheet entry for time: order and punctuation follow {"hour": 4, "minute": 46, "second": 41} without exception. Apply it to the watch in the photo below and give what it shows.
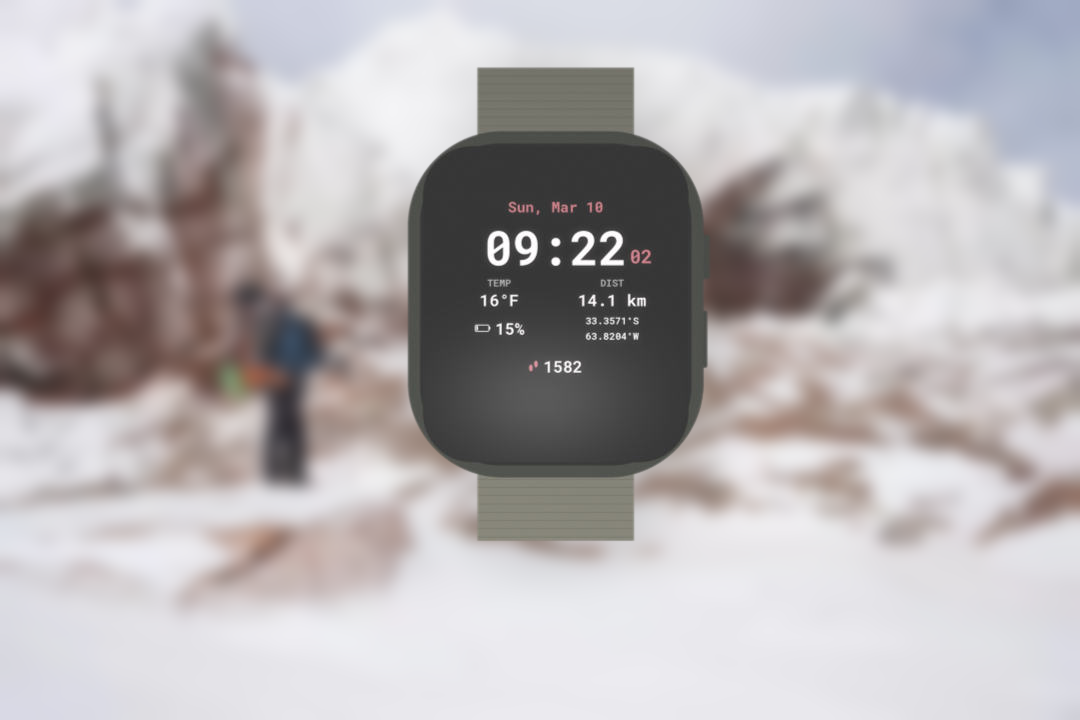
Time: {"hour": 9, "minute": 22, "second": 2}
